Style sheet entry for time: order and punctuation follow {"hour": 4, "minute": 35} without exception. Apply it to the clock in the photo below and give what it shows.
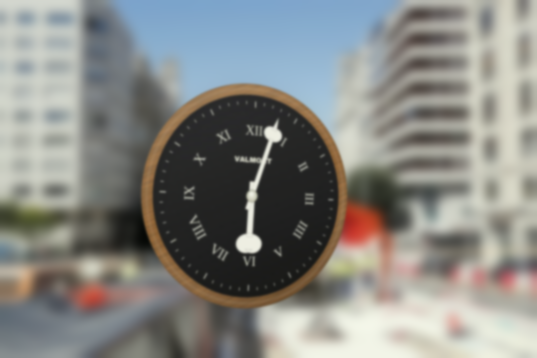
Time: {"hour": 6, "minute": 3}
